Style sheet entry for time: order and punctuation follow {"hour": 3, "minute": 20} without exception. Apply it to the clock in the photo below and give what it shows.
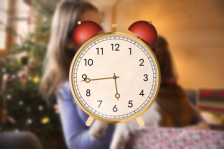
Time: {"hour": 5, "minute": 44}
